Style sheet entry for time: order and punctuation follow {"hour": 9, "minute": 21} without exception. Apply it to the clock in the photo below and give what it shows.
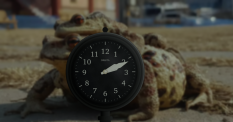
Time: {"hour": 2, "minute": 11}
